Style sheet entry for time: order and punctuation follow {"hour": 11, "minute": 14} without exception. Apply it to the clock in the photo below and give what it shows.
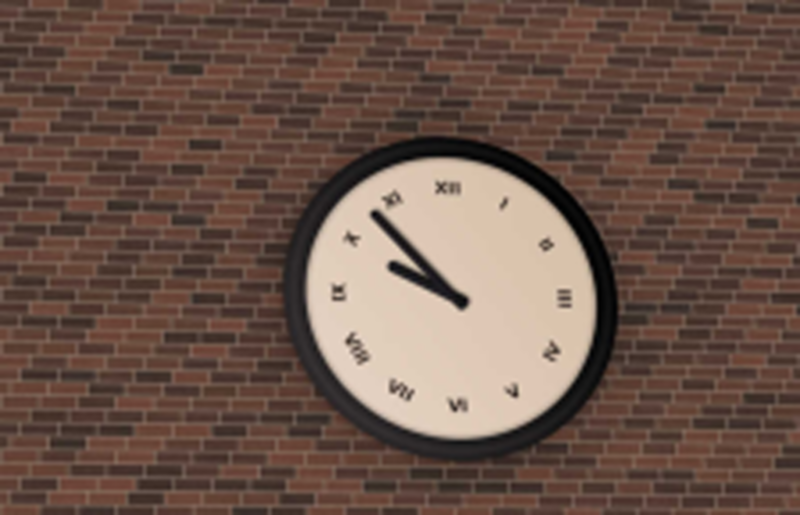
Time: {"hour": 9, "minute": 53}
